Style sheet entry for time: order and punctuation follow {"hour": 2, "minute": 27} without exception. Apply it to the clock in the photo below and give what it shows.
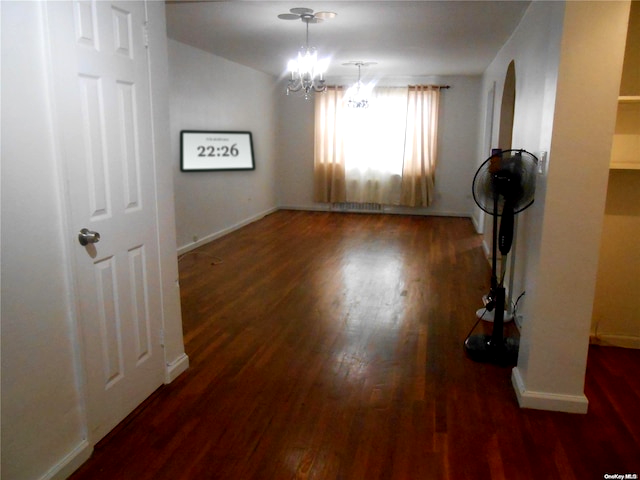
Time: {"hour": 22, "minute": 26}
